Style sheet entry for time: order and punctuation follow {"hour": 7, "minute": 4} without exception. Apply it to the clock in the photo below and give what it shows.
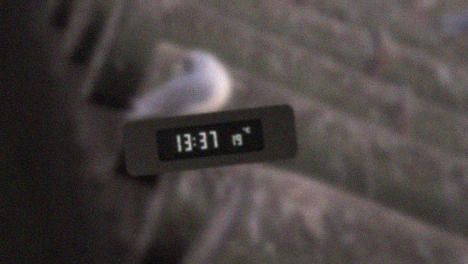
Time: {"hour": 13, "minute": 37}
